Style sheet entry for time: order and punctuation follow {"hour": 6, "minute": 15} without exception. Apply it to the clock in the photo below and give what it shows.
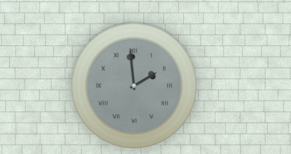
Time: {"hour": 1, "minute": 59}
